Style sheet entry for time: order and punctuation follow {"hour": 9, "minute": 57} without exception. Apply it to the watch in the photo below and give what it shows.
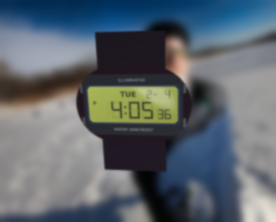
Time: {"hour": 4, "minute": 5}
